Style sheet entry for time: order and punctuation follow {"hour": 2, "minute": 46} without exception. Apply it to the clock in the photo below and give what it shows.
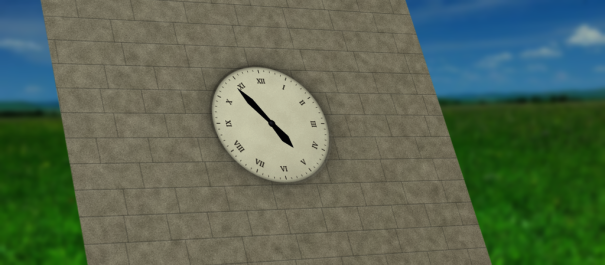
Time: {"hour": 4, "minute": 54}
